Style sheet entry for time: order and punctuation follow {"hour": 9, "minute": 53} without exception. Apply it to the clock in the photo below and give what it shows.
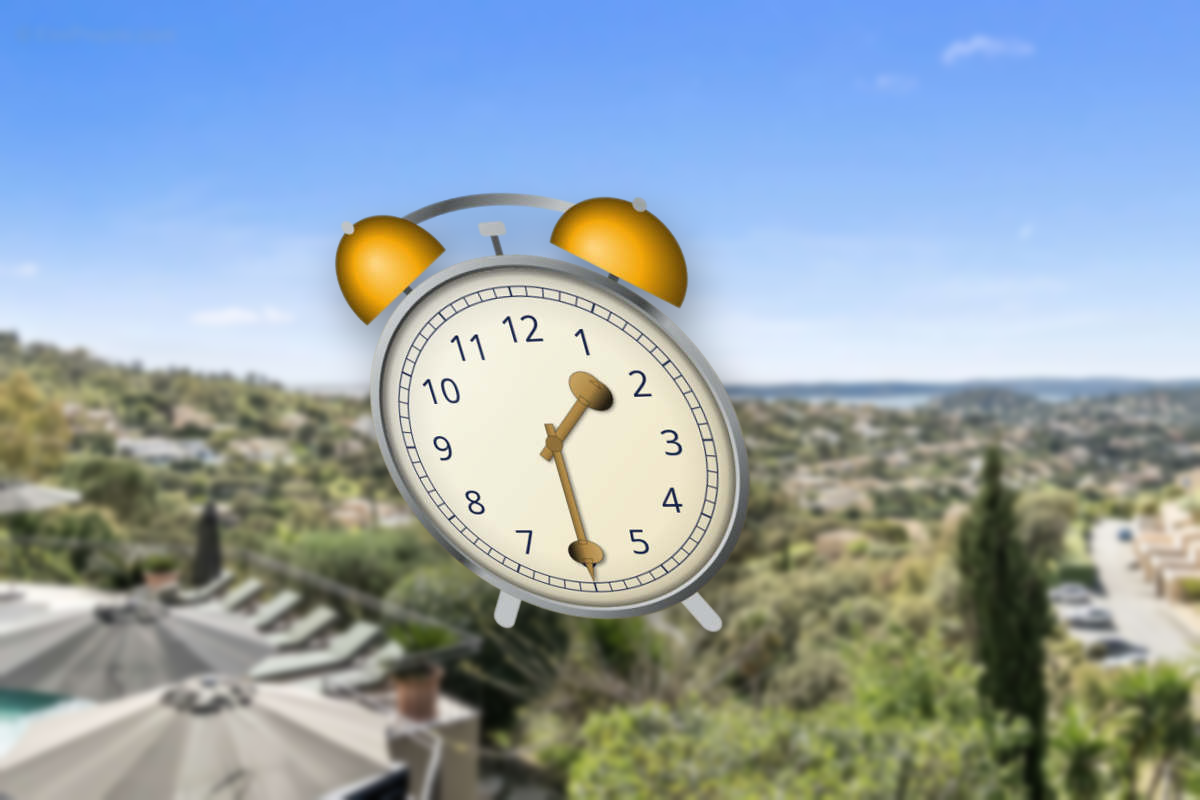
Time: {"hour": 1, "minute": 30}
